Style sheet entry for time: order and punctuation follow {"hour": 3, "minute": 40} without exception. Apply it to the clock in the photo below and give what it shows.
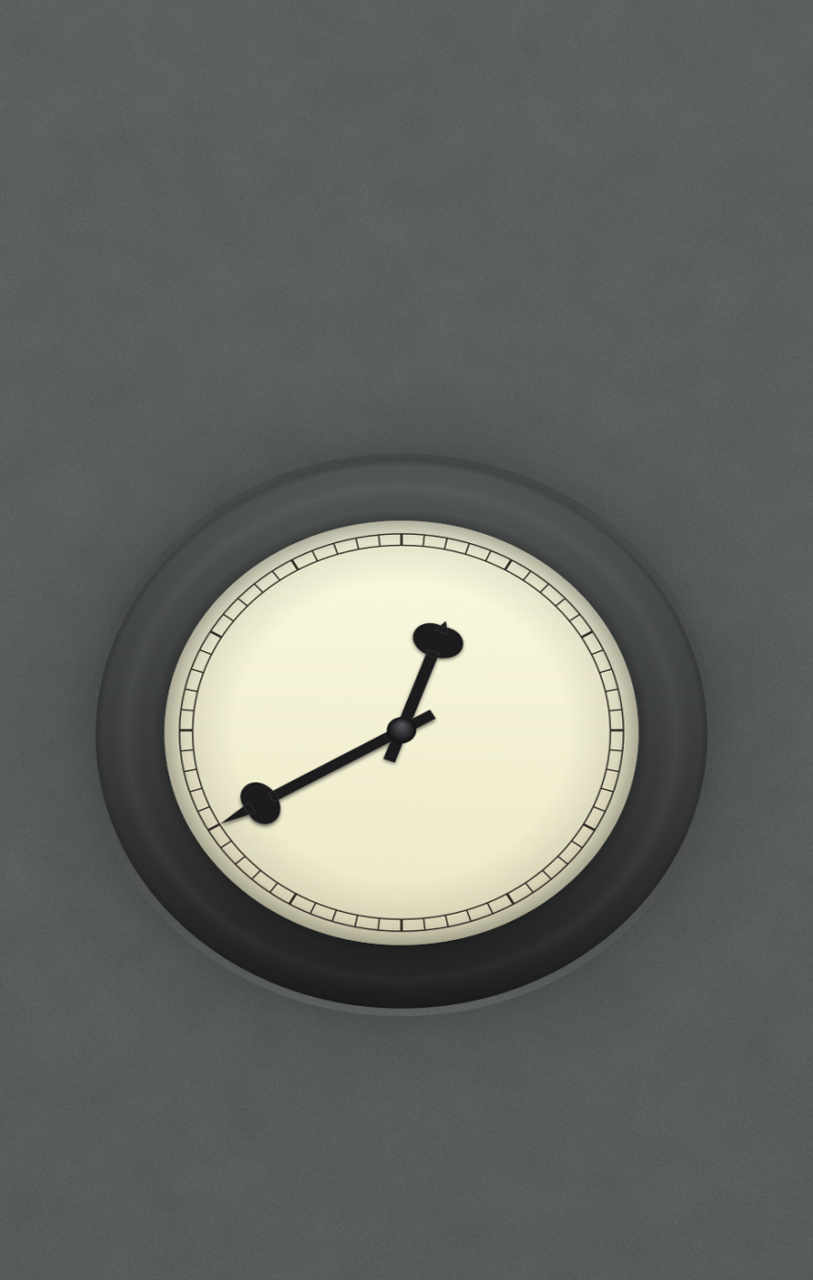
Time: {"hour": 12, "minute": 40}
